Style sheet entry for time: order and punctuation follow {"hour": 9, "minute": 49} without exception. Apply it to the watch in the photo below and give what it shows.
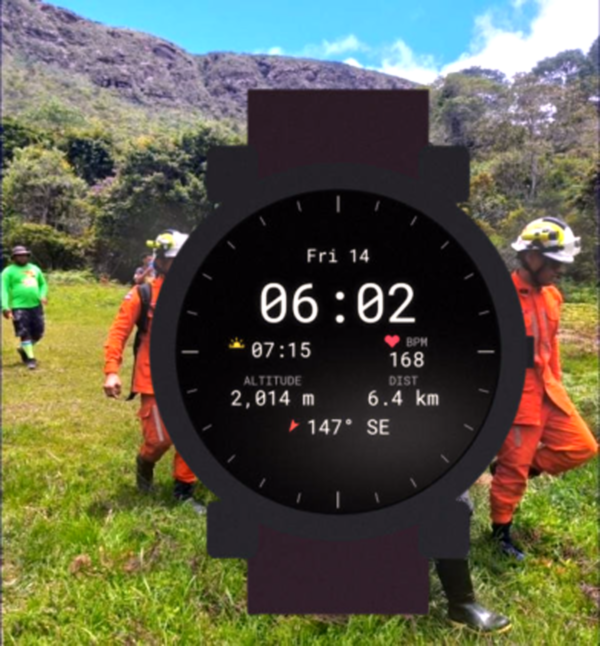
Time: {"hour": 6, "minute": 2}
